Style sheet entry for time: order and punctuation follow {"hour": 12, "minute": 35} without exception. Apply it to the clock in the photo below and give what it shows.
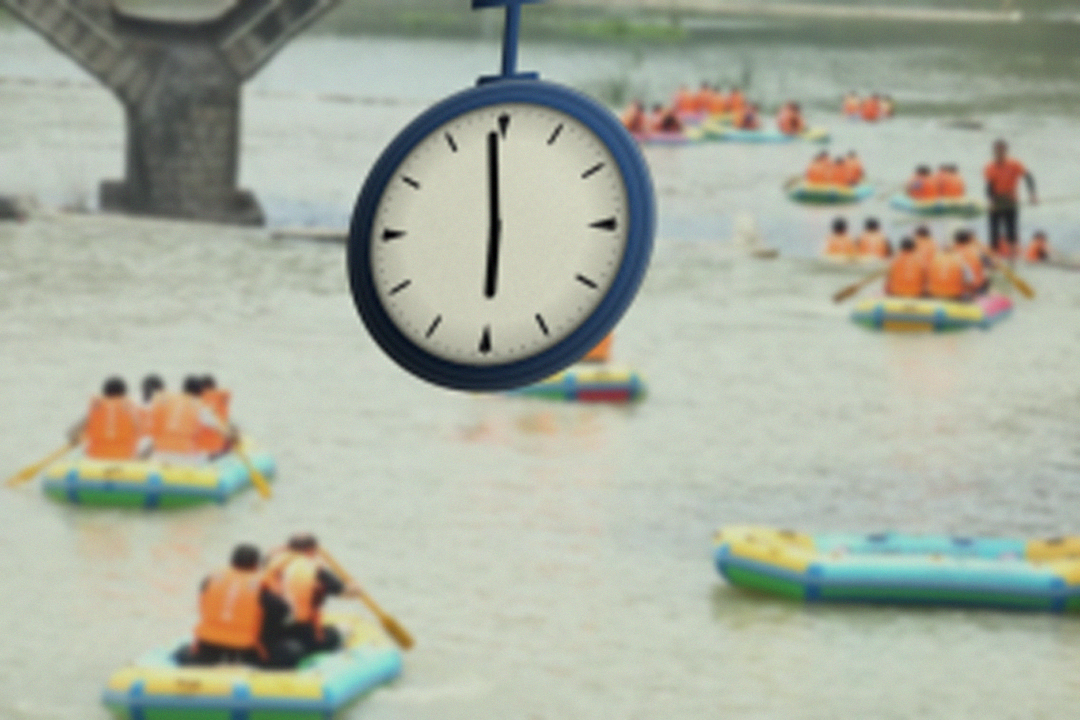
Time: {"hour": 5, "minute": 59}
